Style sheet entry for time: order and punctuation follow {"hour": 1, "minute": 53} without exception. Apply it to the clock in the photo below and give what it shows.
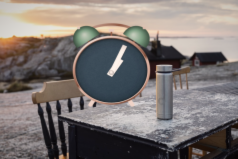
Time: {"hour": 1, "minute": 4}
